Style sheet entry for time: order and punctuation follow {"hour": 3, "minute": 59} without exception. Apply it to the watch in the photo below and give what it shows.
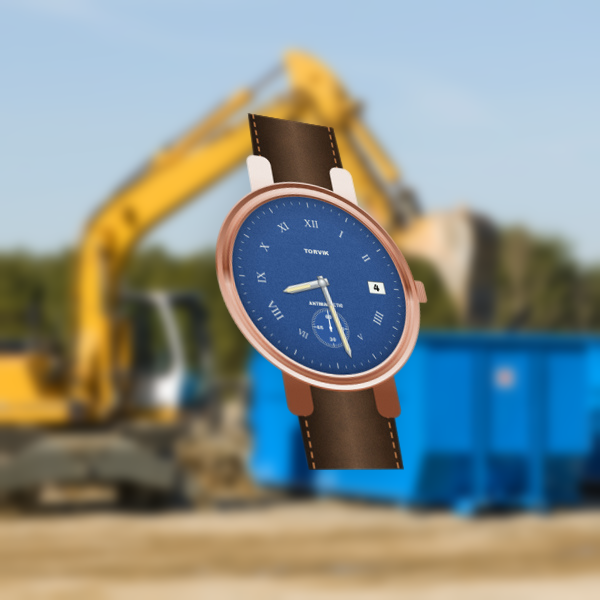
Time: {"hour": 8, "minute": 28}
